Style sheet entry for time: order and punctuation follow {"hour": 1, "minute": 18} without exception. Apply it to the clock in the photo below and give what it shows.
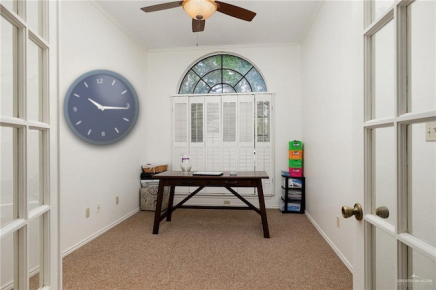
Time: {"hour": 10, "minute": 16}
